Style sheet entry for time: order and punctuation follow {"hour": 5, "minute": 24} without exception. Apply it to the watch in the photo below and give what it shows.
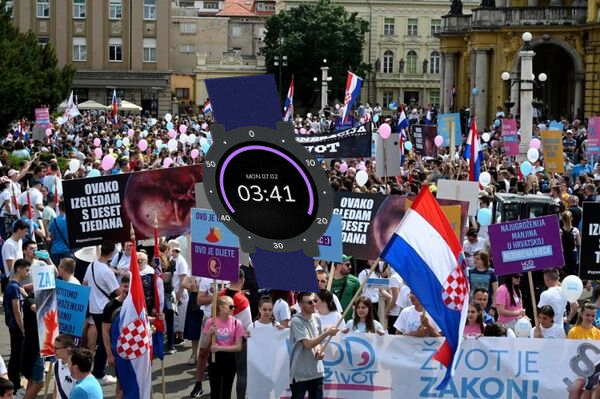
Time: {"hour": 3, "minute": 41}
